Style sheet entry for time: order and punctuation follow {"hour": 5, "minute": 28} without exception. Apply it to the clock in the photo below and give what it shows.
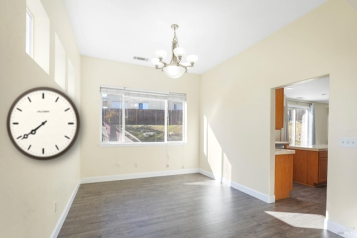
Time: {"hour": 7, "minute": 39}
